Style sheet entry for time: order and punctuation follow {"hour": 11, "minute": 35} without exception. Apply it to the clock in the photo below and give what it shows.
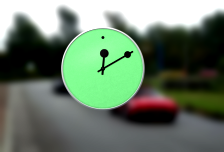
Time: {"hour": 12, "minute": 10}
